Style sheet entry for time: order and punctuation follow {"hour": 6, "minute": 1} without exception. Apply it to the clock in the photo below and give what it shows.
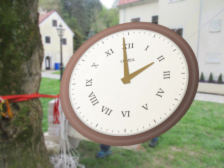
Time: {"hour": 1, "minute": 59}
